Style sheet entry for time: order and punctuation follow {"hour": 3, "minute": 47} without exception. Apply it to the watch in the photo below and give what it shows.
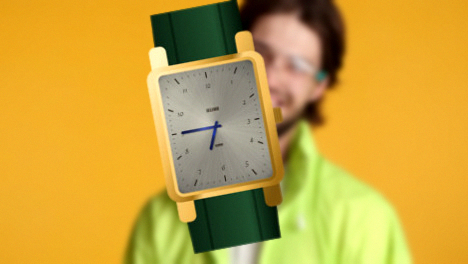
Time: {"hour": 6, "minute": 45}
